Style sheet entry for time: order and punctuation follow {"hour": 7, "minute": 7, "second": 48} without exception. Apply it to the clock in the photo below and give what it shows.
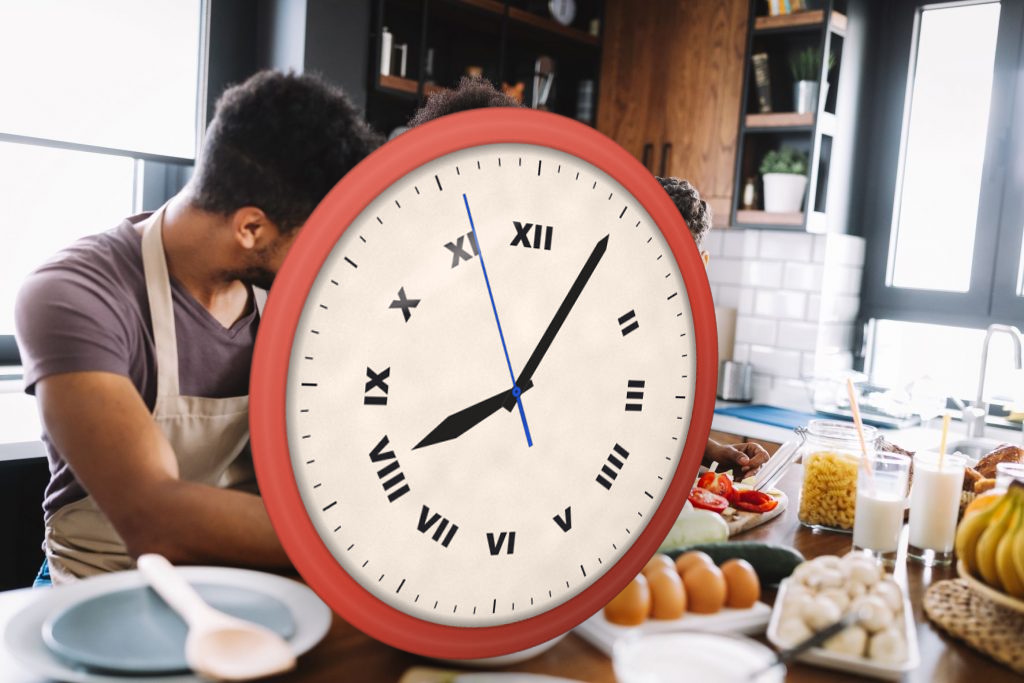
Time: {"hour": 8, "minute": 4, "second": 56}
